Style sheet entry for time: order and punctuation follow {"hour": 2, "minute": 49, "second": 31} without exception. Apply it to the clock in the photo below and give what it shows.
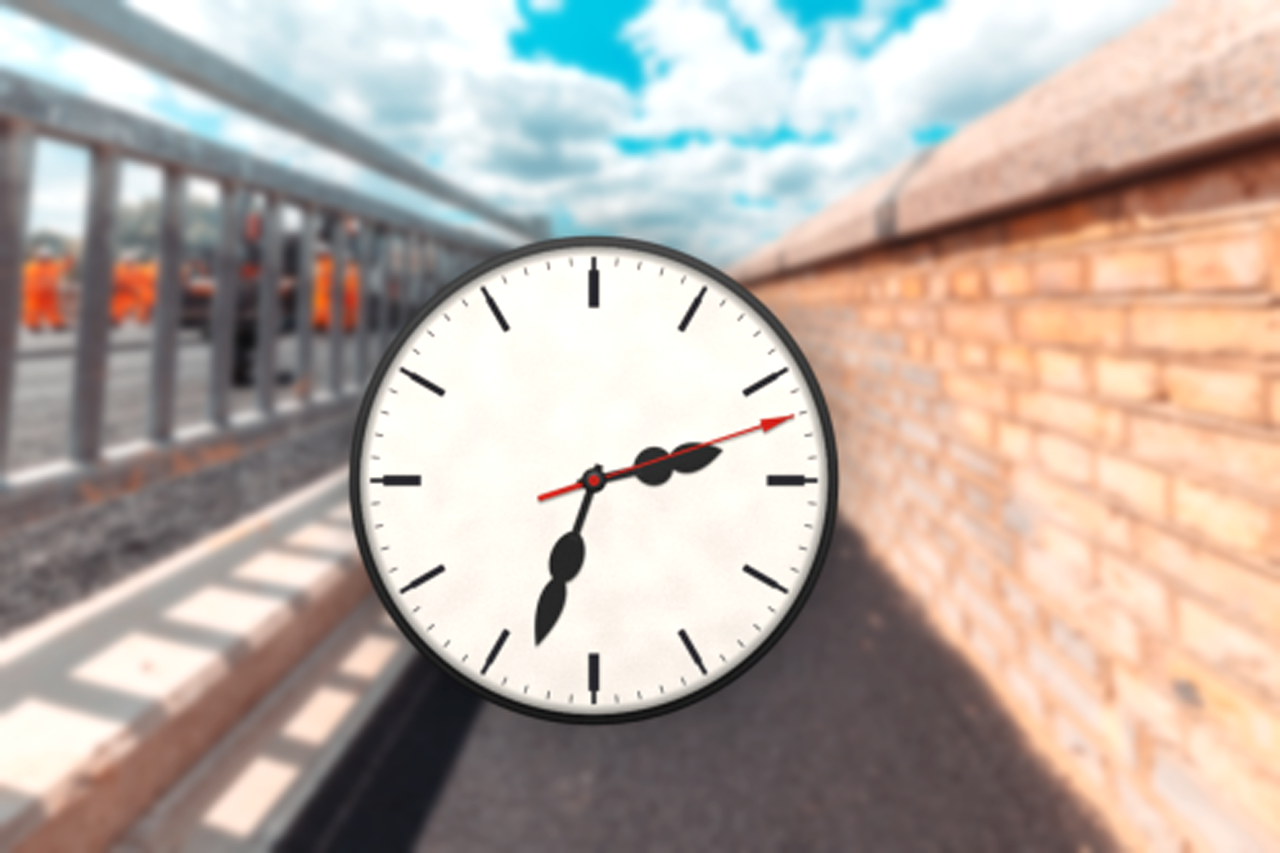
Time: {"hour": 2, "minute": 33, "second": 12}
